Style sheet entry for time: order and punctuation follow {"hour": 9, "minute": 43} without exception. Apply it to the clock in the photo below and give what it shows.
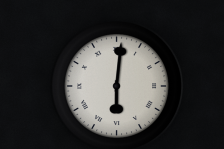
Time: {"hour": 6, "minute": 1}
